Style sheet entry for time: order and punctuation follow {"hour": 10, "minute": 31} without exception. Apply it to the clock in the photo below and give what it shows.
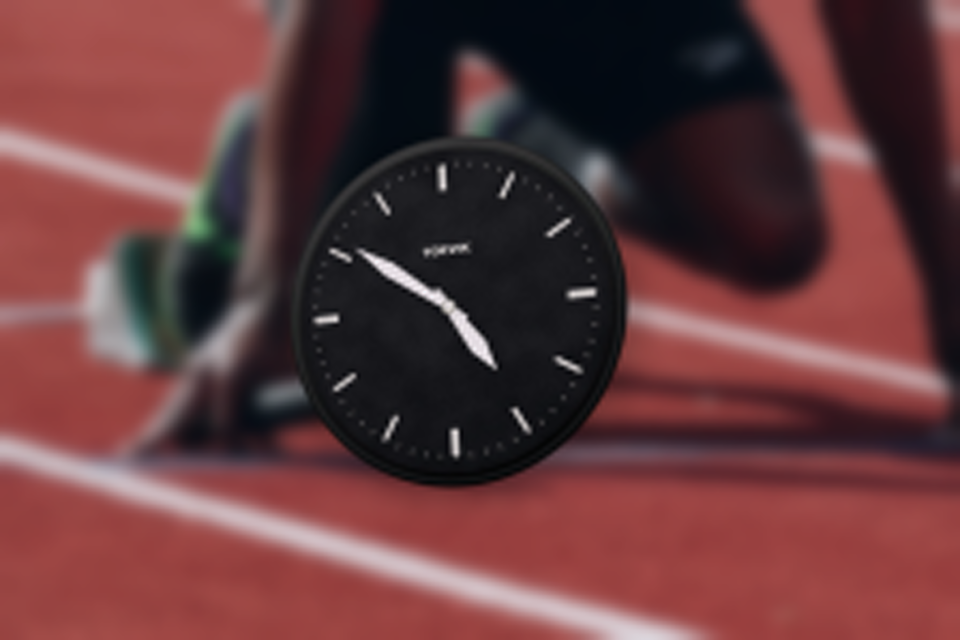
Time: {"hour": 4, "minute": 51}
